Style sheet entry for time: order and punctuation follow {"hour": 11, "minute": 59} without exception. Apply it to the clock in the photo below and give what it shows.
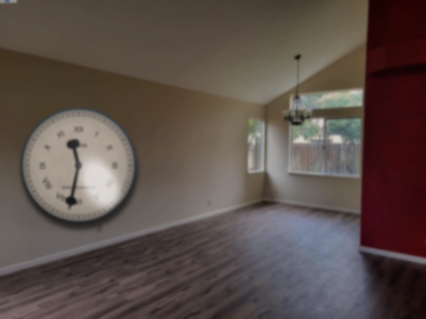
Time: {"hour": 11, "minute": 32}
